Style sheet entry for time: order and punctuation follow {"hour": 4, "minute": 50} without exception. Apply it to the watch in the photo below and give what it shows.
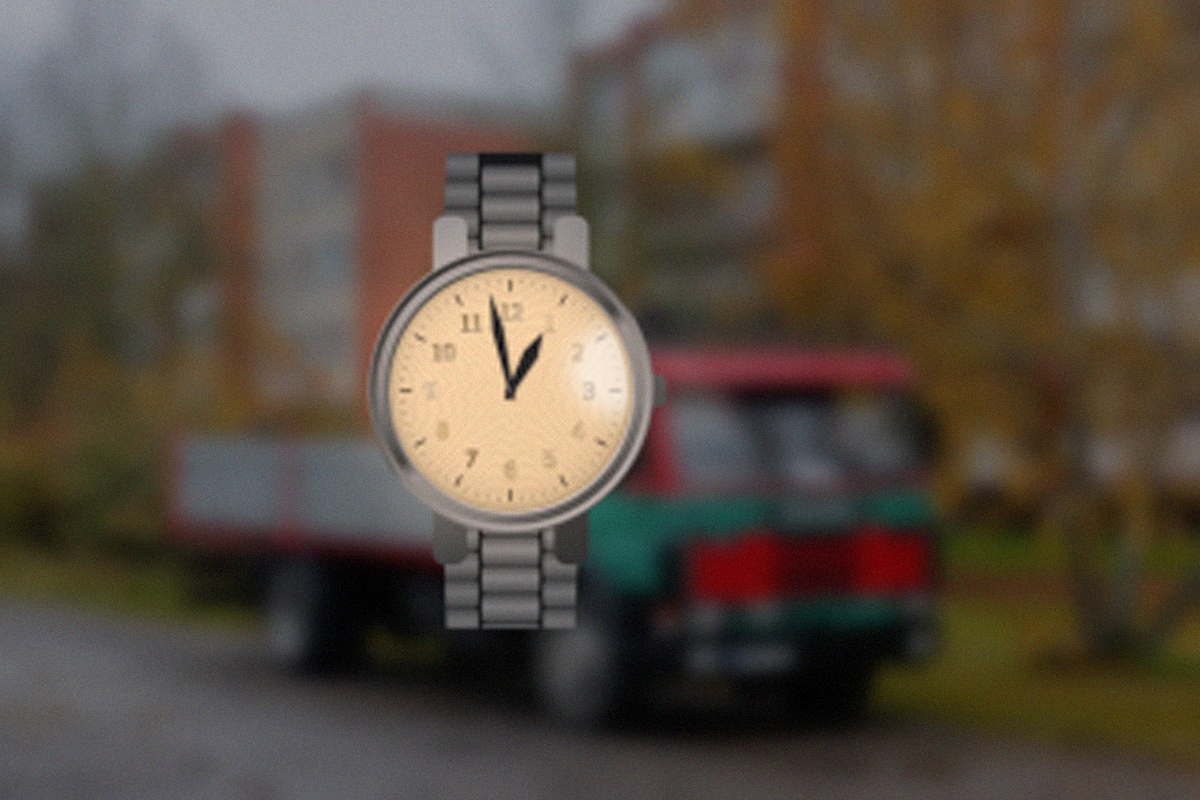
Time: {"hour": 12, "minute": 58}
